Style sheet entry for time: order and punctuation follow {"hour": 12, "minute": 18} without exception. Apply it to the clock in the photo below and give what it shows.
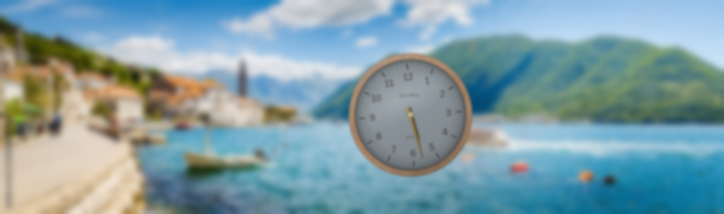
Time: {"hour": 5, "minute": 28}
